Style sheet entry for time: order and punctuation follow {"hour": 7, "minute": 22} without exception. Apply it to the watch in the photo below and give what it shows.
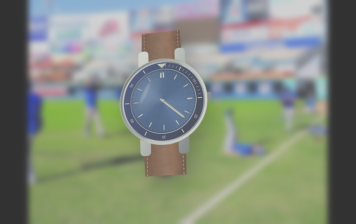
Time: {"hour": 4, "minute": 22}
